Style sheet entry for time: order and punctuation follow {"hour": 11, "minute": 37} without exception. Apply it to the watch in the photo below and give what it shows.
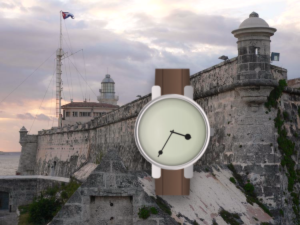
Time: {"hour": 3, "minute": 35}
